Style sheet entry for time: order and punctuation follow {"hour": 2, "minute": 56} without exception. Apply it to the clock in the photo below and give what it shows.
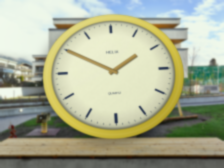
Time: {"hour": 1, "minute": 50}
